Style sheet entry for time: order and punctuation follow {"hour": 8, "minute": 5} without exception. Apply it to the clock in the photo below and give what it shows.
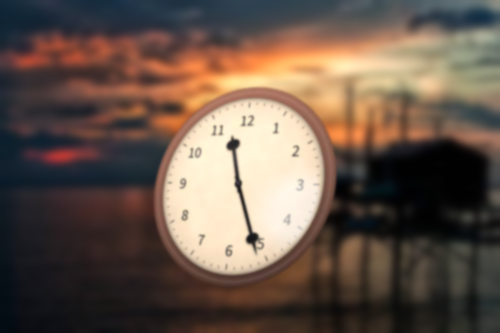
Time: {"hour": 11, "minute": 26}
